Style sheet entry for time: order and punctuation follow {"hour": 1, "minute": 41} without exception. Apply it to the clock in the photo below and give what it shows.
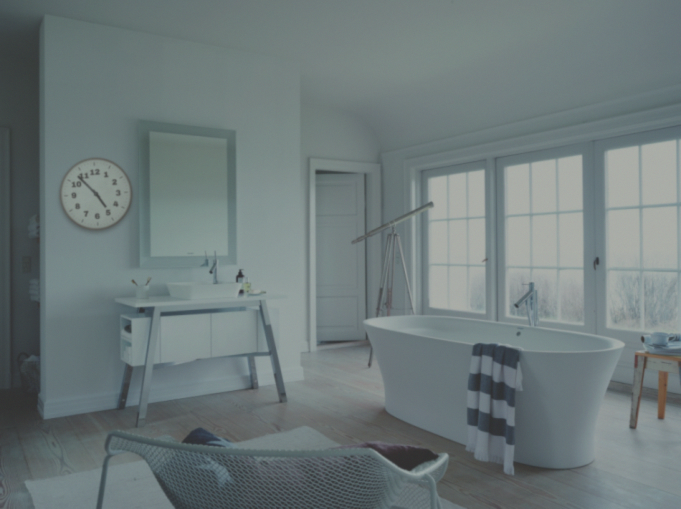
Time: {"hour": 4, "minute": 53}
